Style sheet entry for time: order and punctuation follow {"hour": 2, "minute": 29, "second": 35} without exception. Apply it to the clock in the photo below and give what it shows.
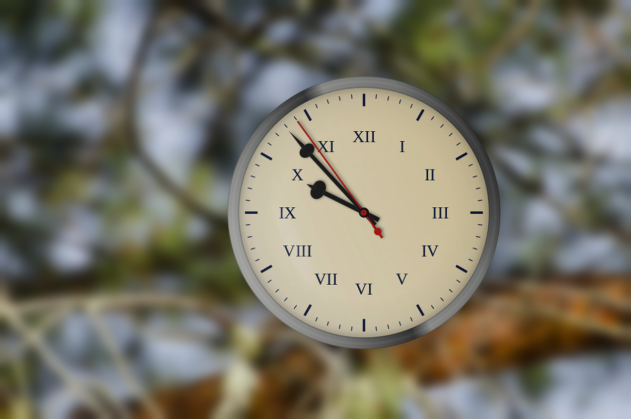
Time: {"hour": 9, "minute": 52, "second": 54}
